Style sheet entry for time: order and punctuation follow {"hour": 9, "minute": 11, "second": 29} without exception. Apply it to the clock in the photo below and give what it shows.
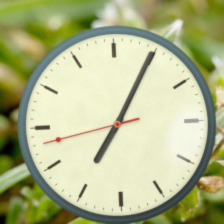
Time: {"hour": 7, "minute": 4, "second": 43}
